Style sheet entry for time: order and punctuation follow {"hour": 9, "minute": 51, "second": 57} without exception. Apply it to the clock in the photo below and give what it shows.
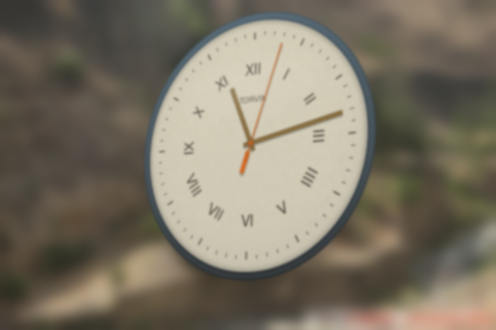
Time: {"hour": 11, "minute": 13, "second": 3}
